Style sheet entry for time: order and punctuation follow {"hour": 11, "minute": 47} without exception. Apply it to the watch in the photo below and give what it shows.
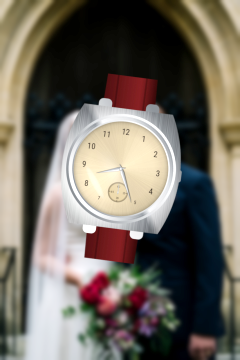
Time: {"hour": 8, "minute": 26}
